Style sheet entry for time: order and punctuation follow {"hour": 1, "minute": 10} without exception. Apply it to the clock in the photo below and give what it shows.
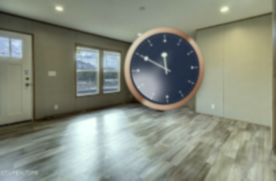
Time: {"hour": 11, "minute": 50}
